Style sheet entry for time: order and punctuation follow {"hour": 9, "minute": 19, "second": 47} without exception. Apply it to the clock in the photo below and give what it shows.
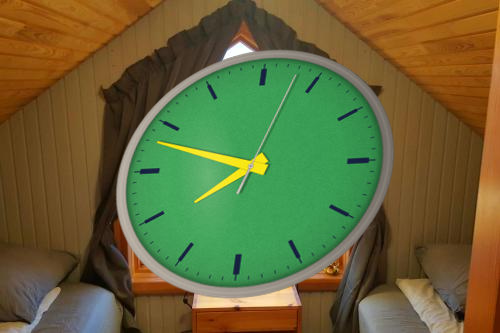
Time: {"hour": 7, "minute": 48, "second": 3}
